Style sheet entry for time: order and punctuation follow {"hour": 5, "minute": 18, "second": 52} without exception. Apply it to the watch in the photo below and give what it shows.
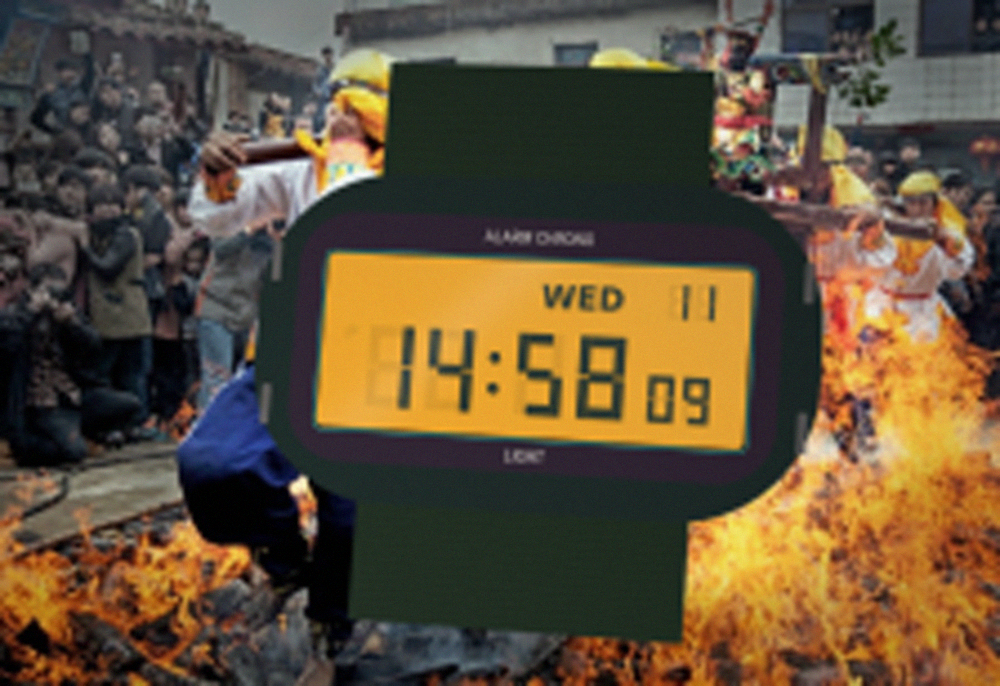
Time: {"hour": 14, "minute": 58, "second": 9}
